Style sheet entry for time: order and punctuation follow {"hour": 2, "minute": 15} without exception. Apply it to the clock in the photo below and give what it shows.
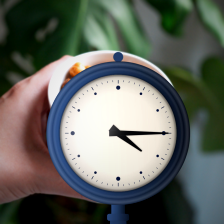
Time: {"hour": 4, "minute": 15}
